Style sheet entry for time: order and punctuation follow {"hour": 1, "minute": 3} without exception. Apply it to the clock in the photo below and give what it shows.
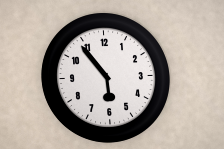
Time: {"hour": 5, "minute": 54}
